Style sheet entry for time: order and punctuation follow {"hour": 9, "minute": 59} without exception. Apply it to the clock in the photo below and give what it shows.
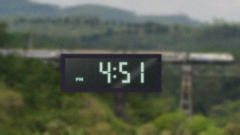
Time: {"hour": 4, "minute": 51}
